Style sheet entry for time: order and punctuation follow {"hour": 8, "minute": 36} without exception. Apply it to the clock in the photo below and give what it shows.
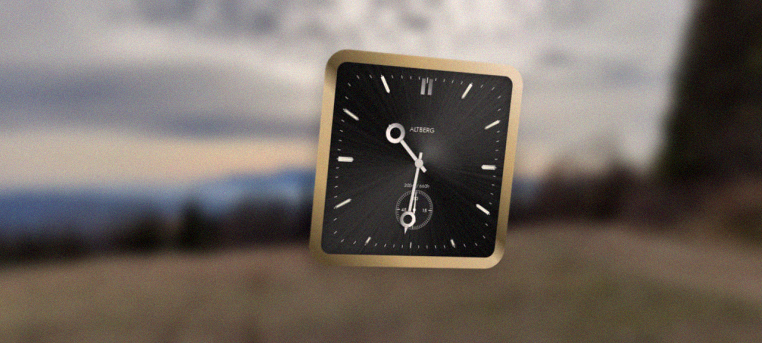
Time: {"hour": 10, "minute": 31}
